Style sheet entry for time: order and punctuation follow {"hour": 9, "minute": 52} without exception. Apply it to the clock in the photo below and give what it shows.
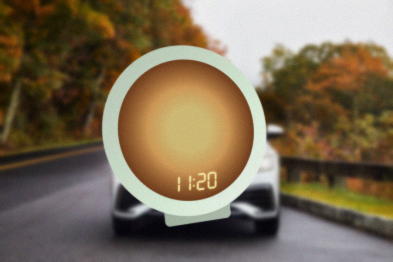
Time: {"hour": 11, "minute": 20}
